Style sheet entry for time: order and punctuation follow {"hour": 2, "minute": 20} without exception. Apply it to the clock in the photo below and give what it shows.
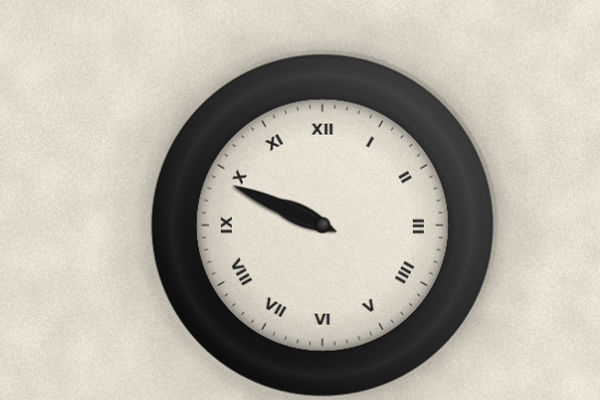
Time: {"hour": 9, "minute": 49}
